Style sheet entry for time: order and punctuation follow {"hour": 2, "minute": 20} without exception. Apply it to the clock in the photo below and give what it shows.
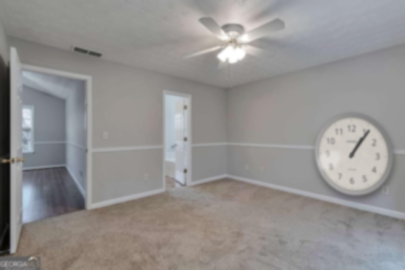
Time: {"hour": 1, "minute": 6}
